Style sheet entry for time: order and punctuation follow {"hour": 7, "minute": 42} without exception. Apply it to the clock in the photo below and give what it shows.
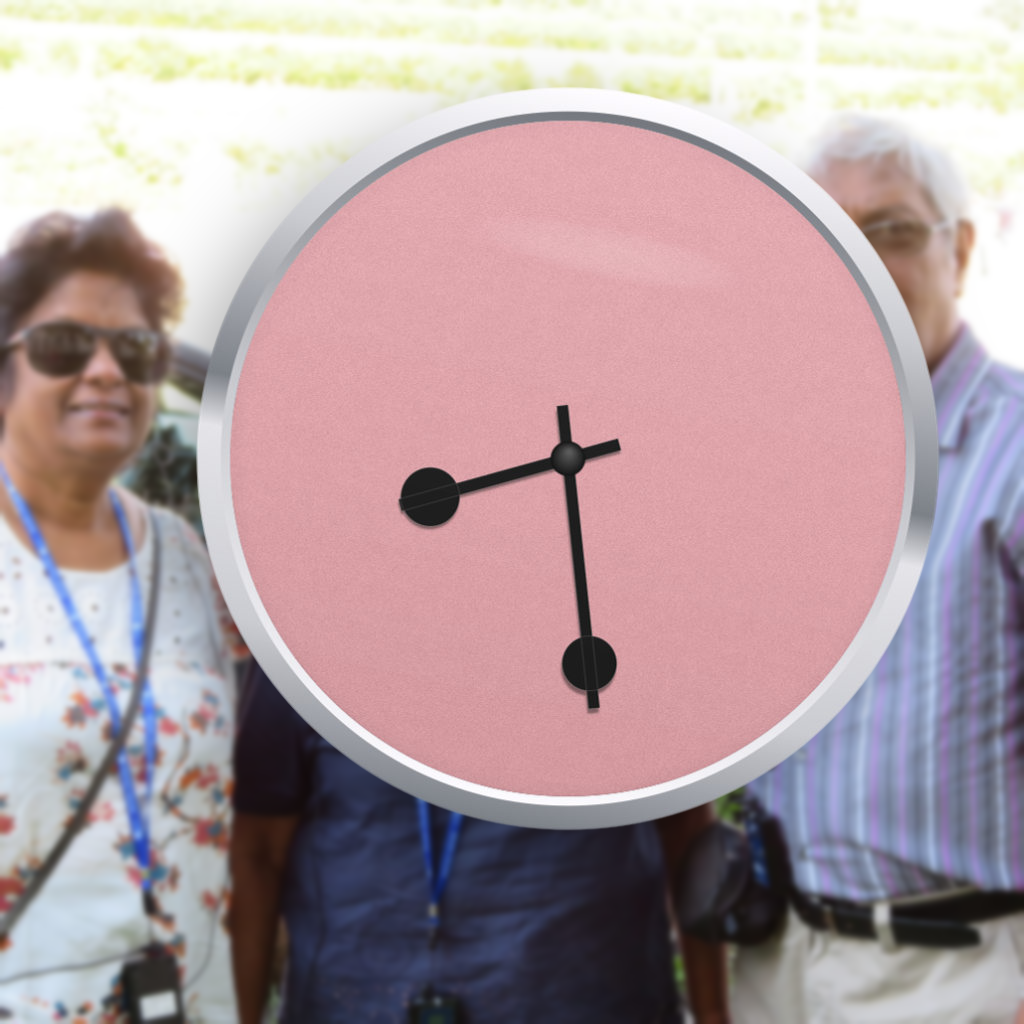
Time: {"hour": 8, "minute": 29}
